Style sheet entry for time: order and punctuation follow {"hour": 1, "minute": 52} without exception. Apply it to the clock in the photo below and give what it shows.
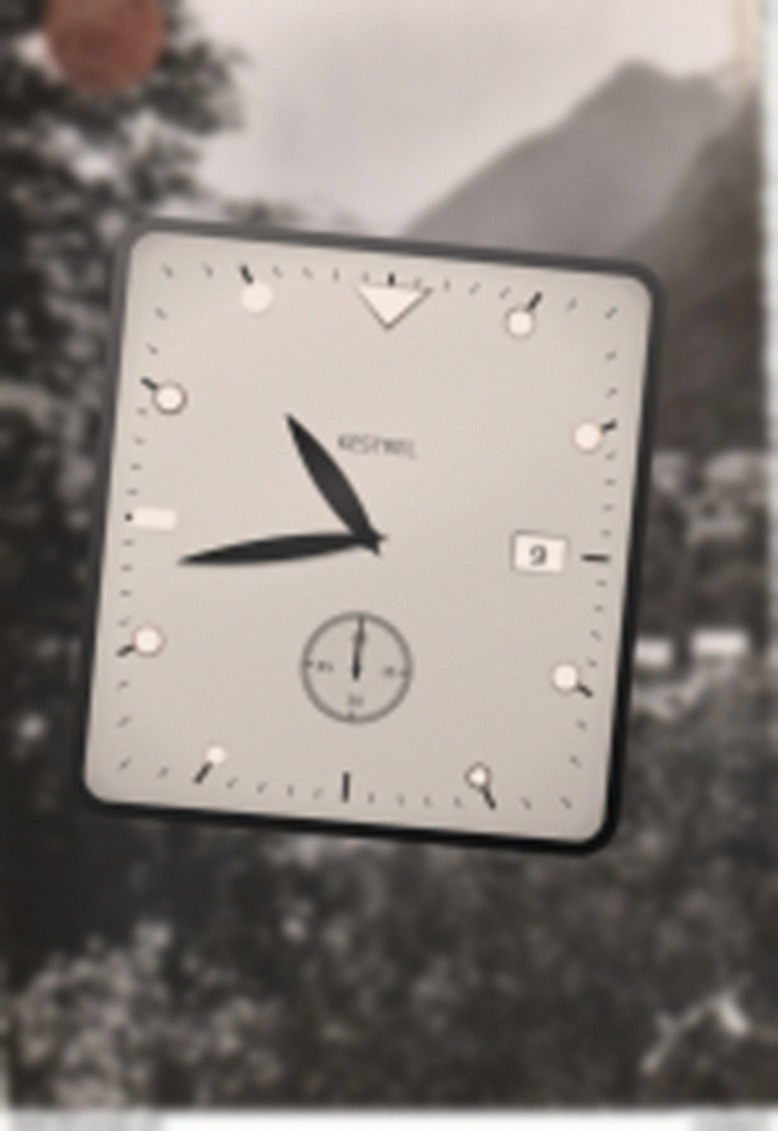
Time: {"hour": 10, "minute": 43}
